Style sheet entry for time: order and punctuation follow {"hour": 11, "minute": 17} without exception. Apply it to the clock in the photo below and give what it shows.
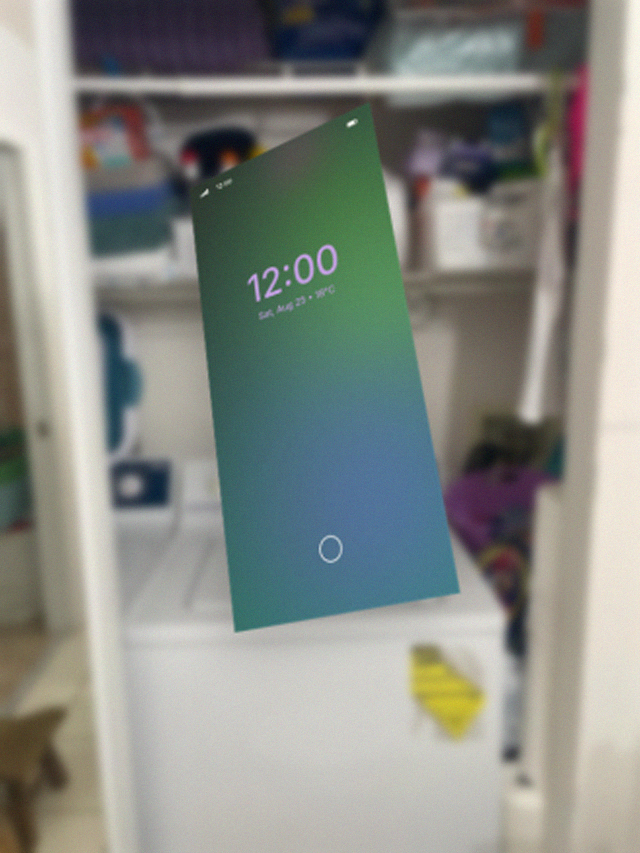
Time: {"hour": 12, "minute": 0}
